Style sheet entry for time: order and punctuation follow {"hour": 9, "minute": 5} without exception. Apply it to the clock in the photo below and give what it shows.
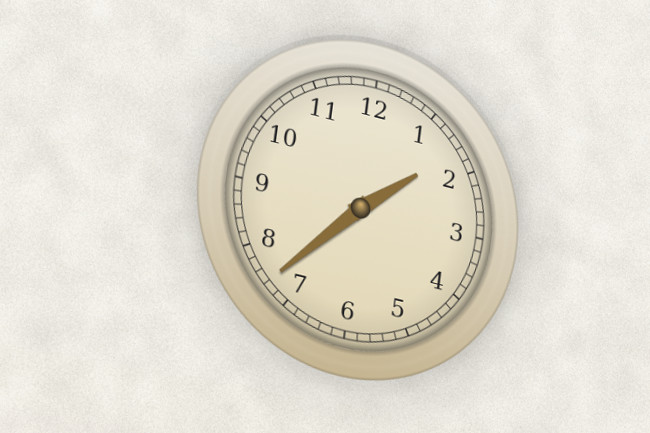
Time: {"hour": 1, "minute": 37}
